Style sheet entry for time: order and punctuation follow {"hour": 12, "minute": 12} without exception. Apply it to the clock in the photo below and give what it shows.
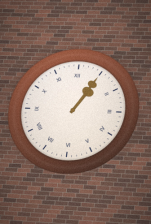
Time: {"hour": 1, "minute": 5}
